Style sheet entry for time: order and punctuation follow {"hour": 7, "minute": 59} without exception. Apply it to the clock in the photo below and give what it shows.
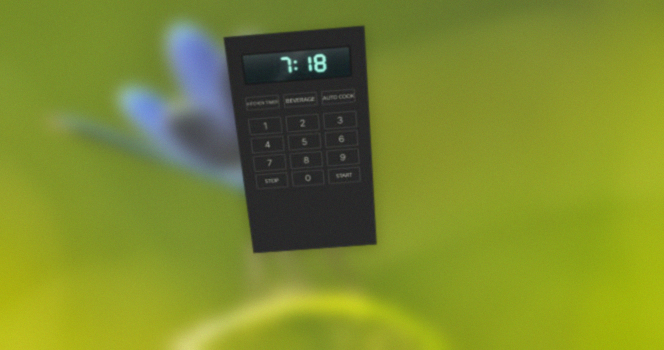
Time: {"hour": 7, "minute": 18}
